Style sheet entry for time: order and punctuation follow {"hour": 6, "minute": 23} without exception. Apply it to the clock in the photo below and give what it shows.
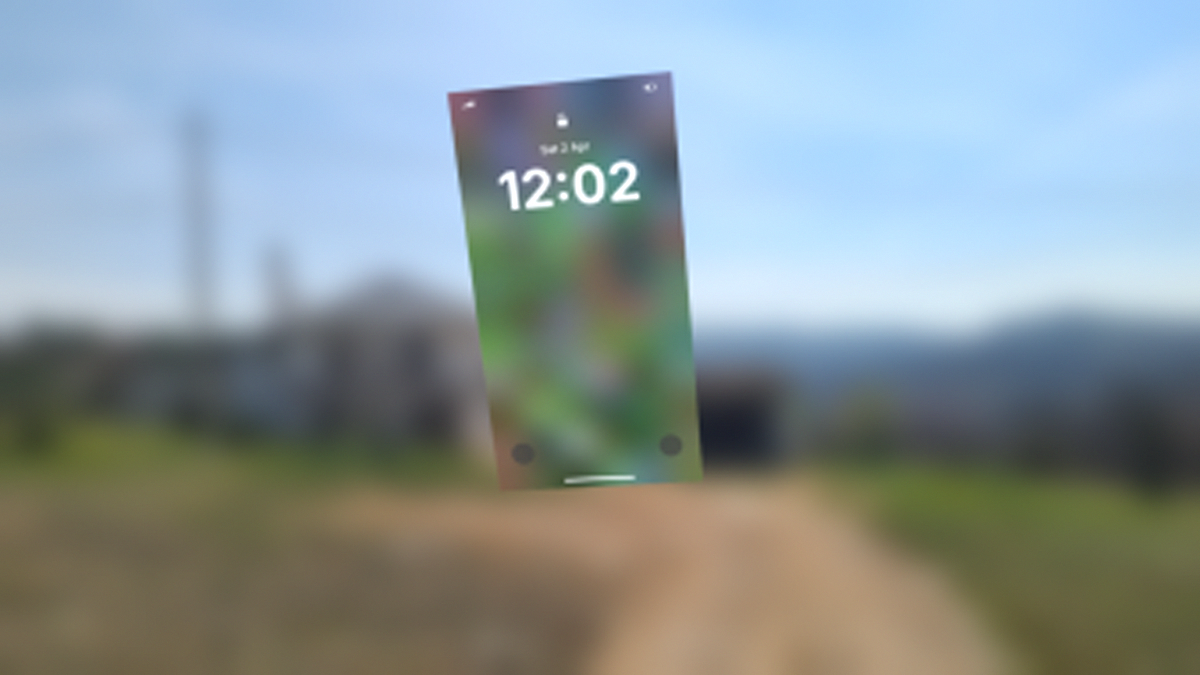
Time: {"hour": 12, "minute": 2}
